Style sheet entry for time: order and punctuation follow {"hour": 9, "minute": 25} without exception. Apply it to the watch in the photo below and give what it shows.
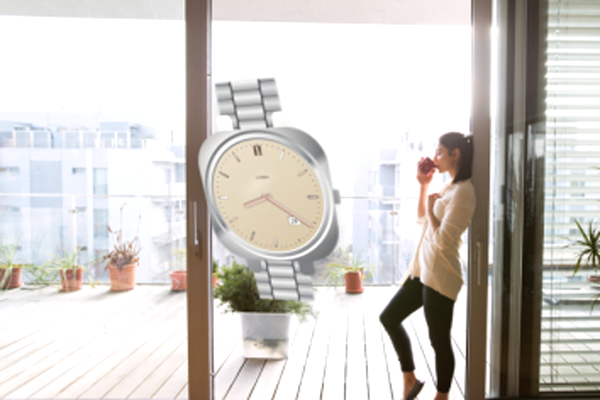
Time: {"hour": 8, "minute": 21}
